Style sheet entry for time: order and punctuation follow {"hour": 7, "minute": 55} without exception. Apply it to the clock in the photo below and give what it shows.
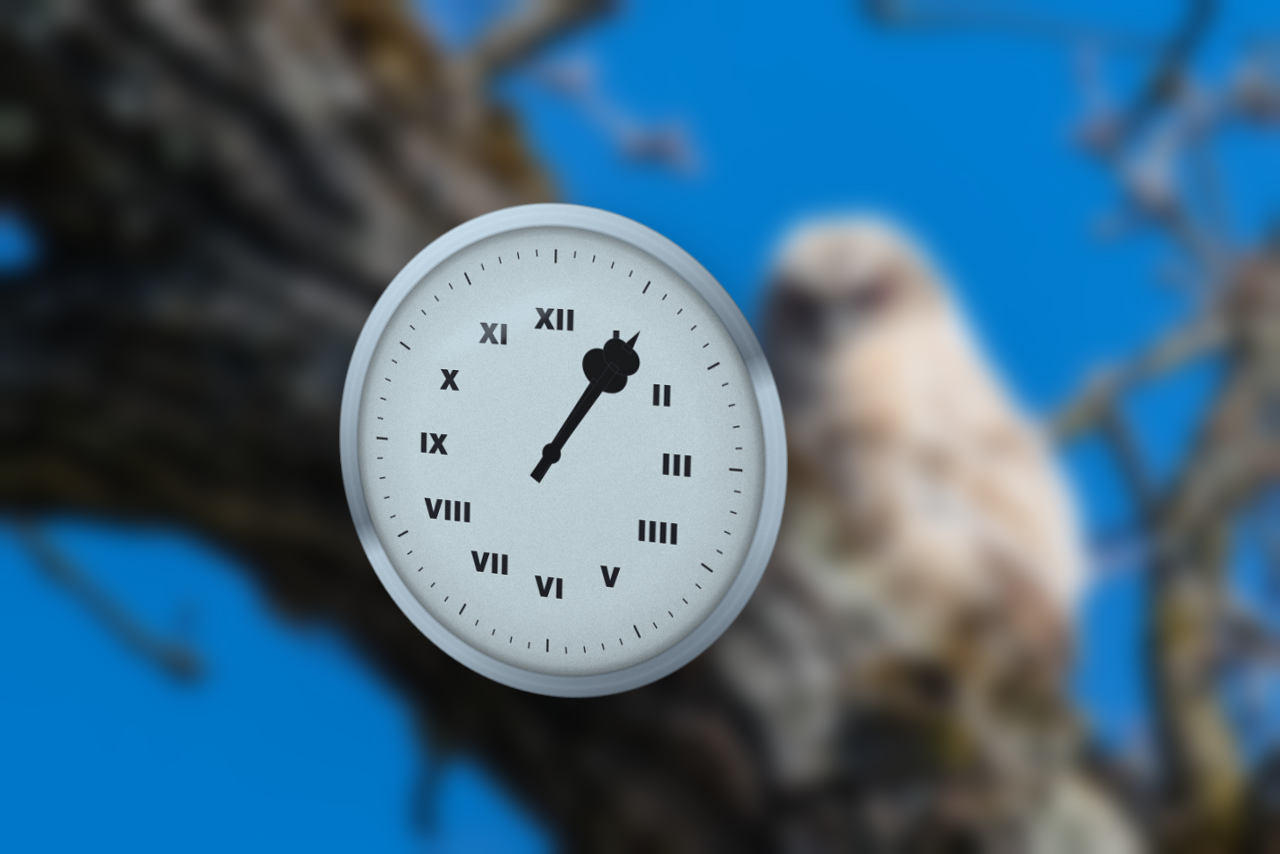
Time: {"hour": 1, "minute": 6}
